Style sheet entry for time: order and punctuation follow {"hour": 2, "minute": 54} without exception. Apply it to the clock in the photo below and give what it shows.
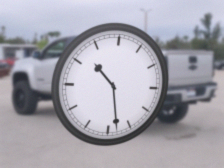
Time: {"hour": 10, "minute": 28}
